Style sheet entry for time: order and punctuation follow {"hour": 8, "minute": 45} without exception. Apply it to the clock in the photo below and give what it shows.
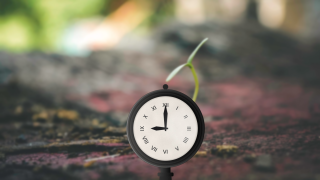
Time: {"hour": 9, "minute": 0}
